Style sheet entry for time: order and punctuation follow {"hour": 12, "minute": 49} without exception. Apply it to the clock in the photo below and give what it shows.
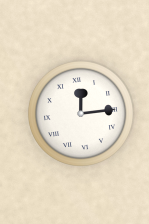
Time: {"hour": 12, "minute": 15}
